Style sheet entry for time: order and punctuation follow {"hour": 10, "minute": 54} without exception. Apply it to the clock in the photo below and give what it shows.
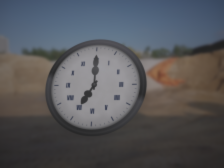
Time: {"hour": 7, "minute": 0}
